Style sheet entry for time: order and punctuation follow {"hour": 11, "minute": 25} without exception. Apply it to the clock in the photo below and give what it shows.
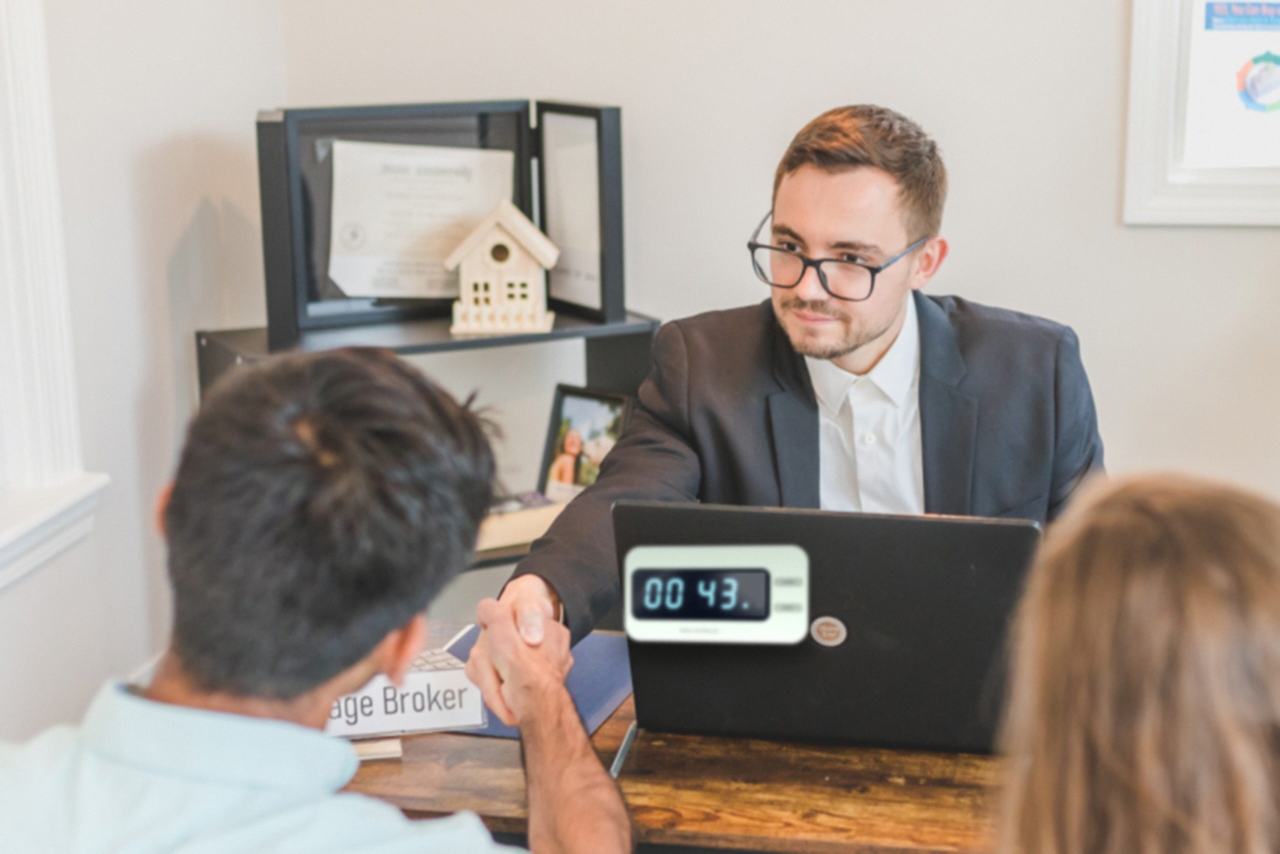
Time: {"hour": 0, "minute": 43}
